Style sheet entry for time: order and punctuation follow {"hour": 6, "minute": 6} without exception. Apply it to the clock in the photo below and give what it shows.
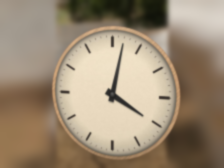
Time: {"hour": 4, "minute": 2}
